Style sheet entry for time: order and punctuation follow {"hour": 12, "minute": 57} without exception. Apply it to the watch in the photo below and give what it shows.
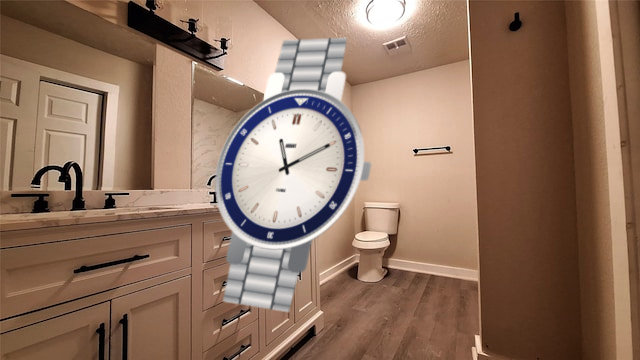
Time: {"hour": 11, "minute": 10}
